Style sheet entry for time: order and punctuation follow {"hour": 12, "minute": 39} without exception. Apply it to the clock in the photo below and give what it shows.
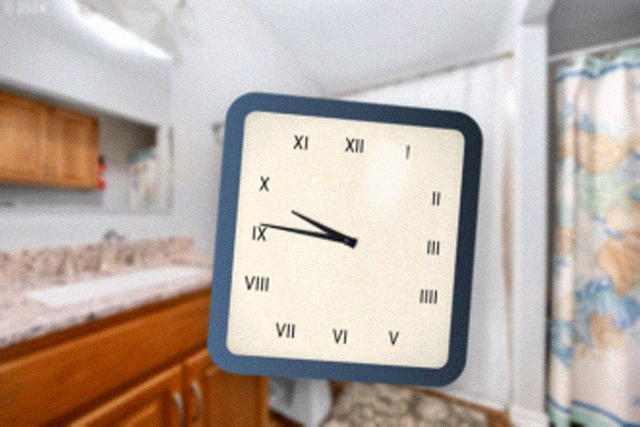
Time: {"hour": 9, "minute": 46}
